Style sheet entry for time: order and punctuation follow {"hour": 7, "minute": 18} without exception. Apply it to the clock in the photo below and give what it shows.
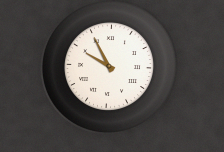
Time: {"hour": 9, "minute": 55}
